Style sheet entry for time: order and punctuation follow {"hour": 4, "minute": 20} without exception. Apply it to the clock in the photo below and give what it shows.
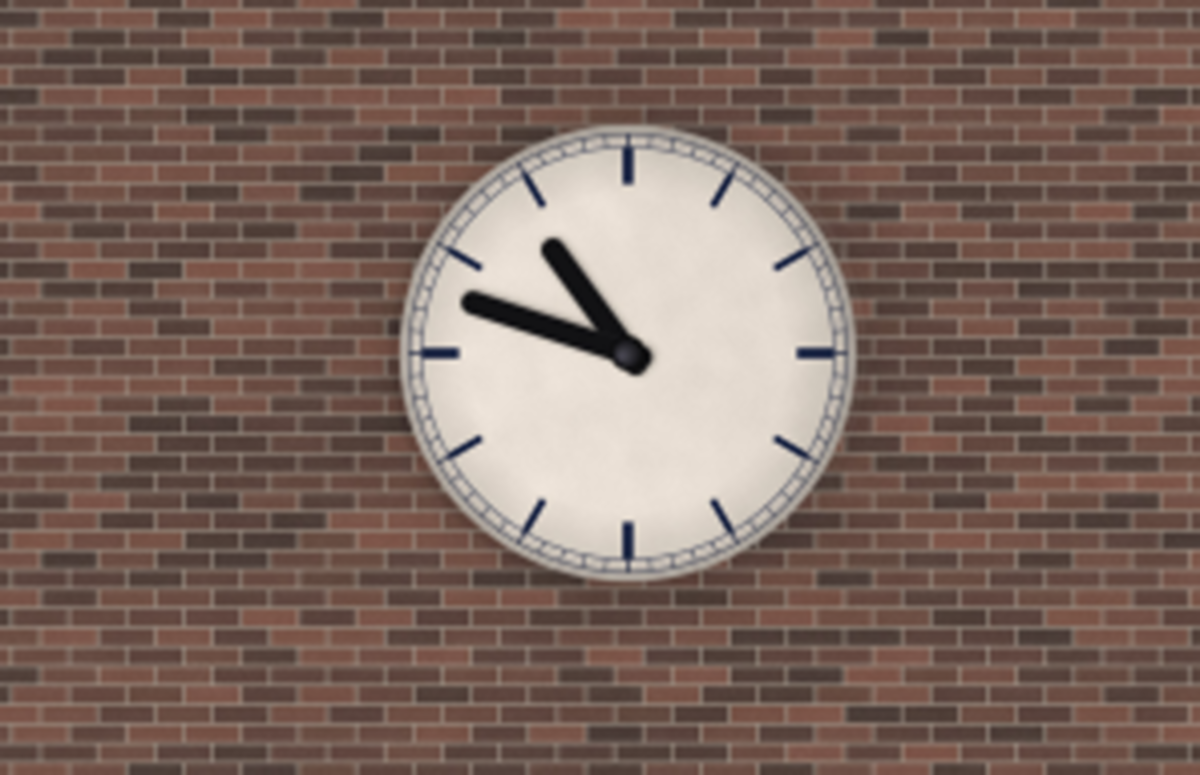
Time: {"hour": 10, "minute": 48}
